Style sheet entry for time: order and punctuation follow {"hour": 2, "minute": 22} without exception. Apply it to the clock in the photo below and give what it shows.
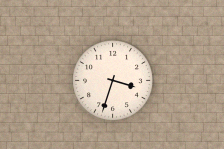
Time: {"hour": 3, "minute": 33}
